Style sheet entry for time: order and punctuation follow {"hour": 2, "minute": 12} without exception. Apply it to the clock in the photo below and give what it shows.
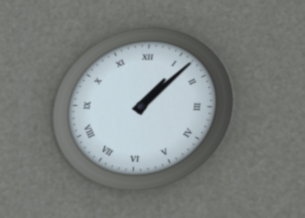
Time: {"hour": 1, "minute": 7}
